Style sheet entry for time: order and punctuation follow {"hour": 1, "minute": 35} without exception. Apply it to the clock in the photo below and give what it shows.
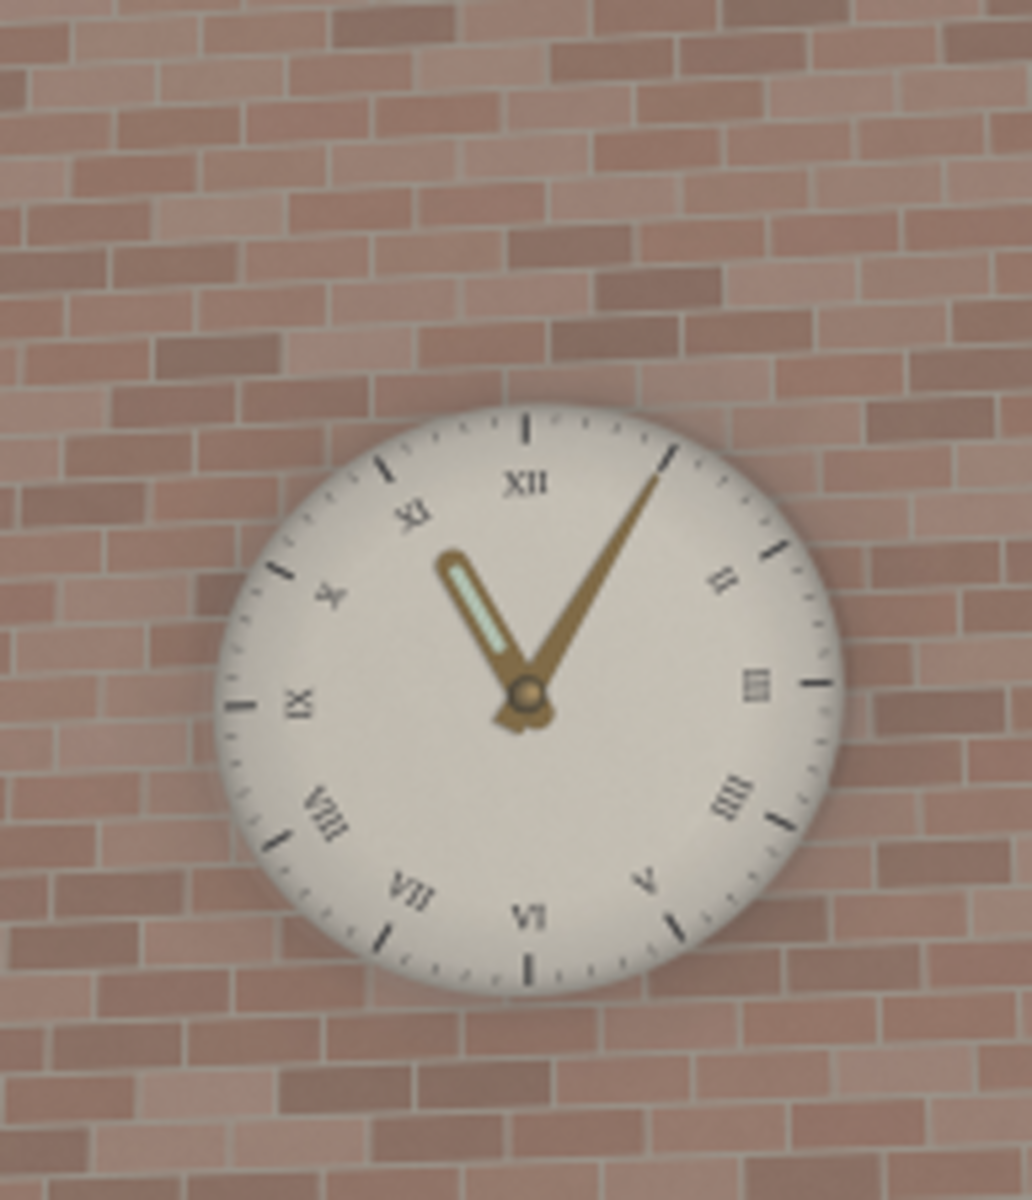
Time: {"hour": 11, "minute": 5}
